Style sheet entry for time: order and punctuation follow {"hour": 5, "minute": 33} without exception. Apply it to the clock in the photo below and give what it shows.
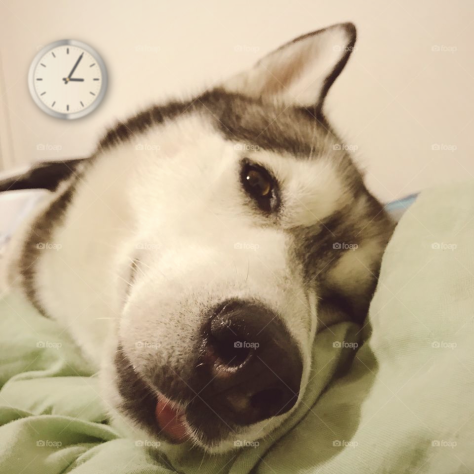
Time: {"hour": 3, "minute": 5}
